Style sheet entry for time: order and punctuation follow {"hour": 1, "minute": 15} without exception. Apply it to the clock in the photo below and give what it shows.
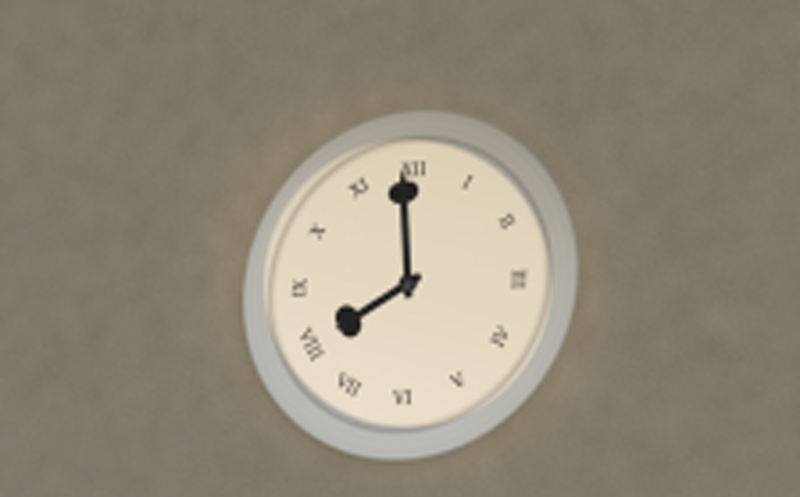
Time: {"hour": 7, "minute": 59}
